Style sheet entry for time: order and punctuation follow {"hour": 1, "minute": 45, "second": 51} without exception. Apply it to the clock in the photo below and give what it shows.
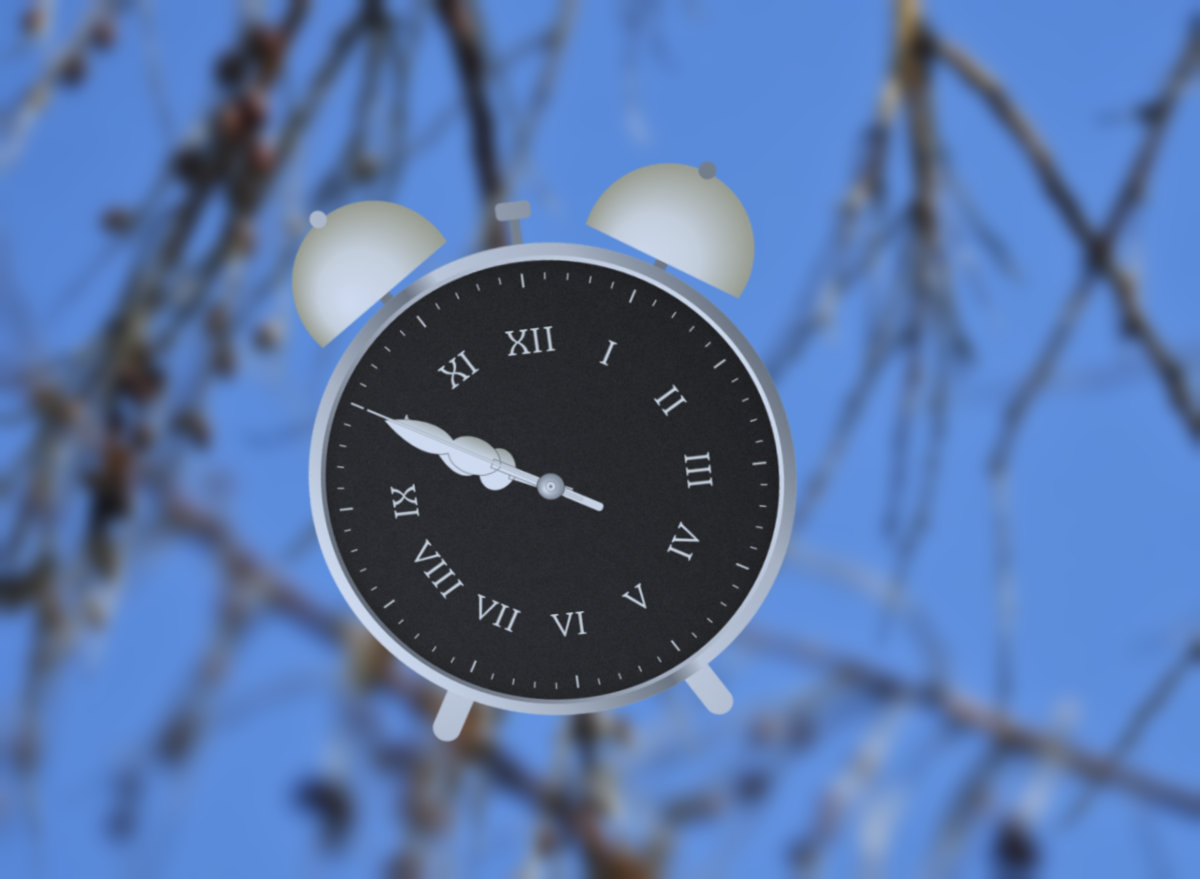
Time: {"hour": 9, "minute": 49, "second": 50}
